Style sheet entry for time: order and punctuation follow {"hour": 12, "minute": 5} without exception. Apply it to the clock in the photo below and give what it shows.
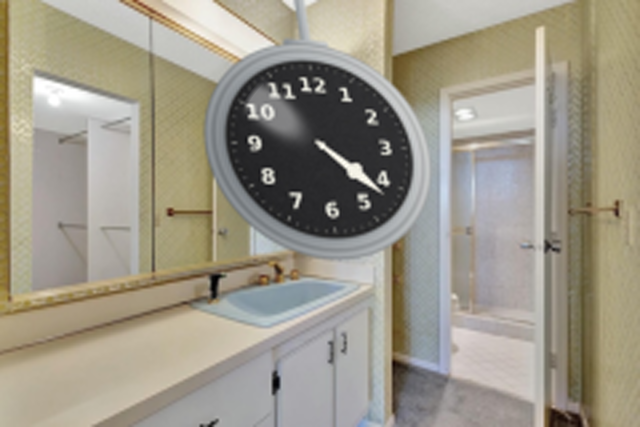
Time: {"hour": 4, "minute": 22}
